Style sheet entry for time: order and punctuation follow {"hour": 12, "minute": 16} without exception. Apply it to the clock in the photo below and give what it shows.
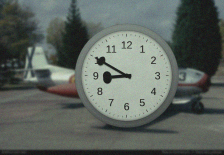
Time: {"hour": 8, "minute": 50}
